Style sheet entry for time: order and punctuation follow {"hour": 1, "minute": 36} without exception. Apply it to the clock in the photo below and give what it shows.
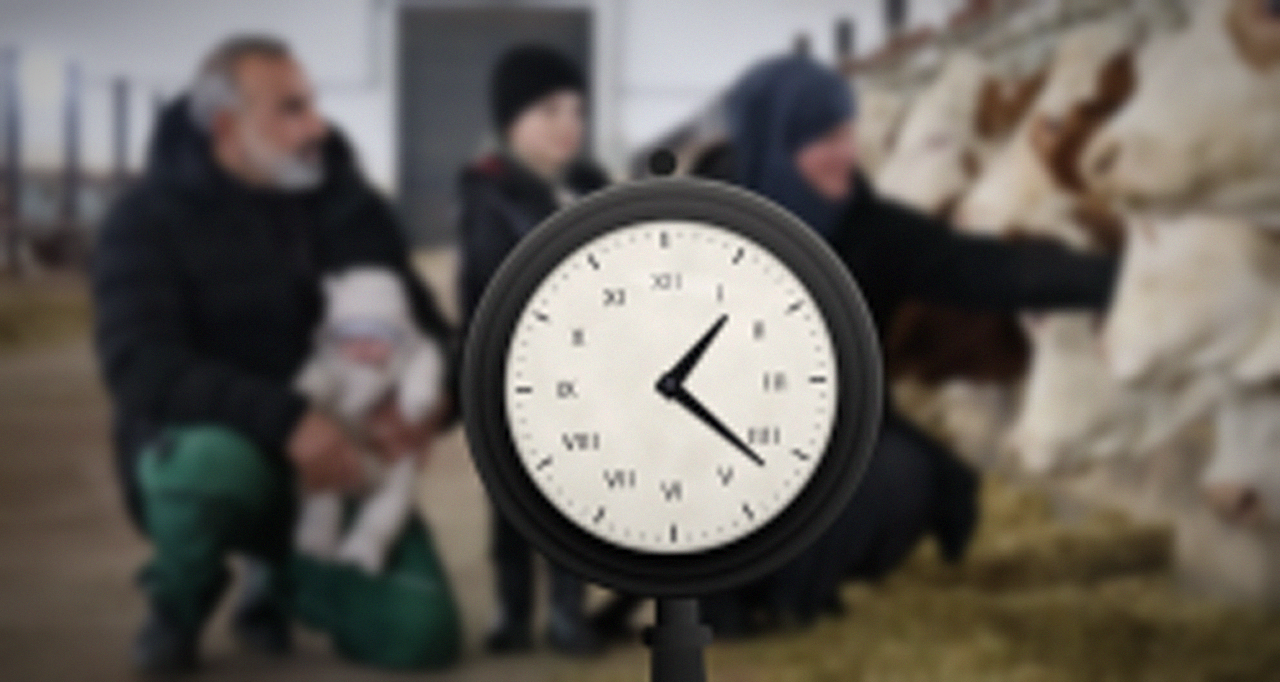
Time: {"hour": 1, "minute": 22}
